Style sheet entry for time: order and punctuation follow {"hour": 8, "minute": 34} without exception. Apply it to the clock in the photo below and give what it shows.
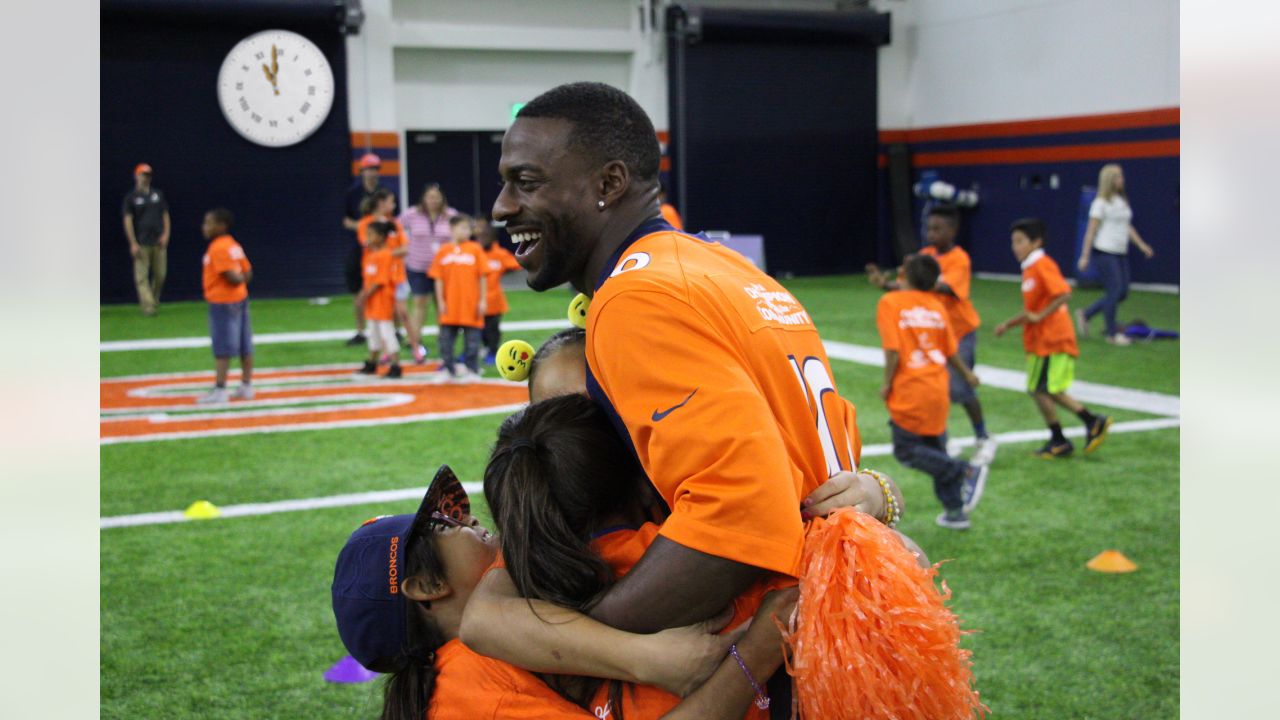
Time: {"hour": 10, "minute": 59}
